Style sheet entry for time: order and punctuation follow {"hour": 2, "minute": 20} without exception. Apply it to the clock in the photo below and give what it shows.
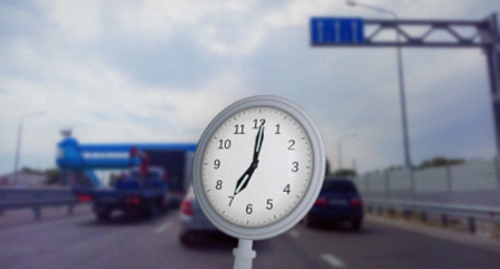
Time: {"hour": 7, "minute": 1}
